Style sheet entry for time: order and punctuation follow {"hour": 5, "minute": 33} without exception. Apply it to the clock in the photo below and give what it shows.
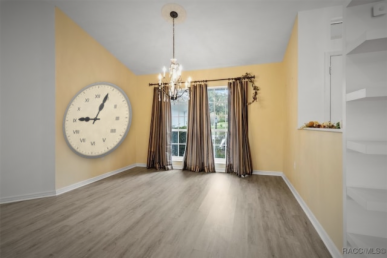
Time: {"hour": 9, "minute": 4}
